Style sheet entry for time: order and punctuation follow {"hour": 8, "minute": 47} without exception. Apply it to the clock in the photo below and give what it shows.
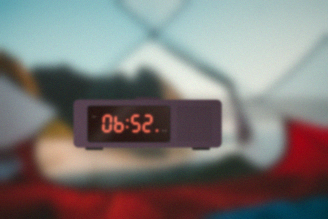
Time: {"hour": 6, "minute": 52}
